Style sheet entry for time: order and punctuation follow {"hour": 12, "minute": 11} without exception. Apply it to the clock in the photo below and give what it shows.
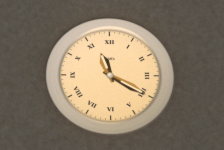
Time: {"hour": 11, "minute": 20}
